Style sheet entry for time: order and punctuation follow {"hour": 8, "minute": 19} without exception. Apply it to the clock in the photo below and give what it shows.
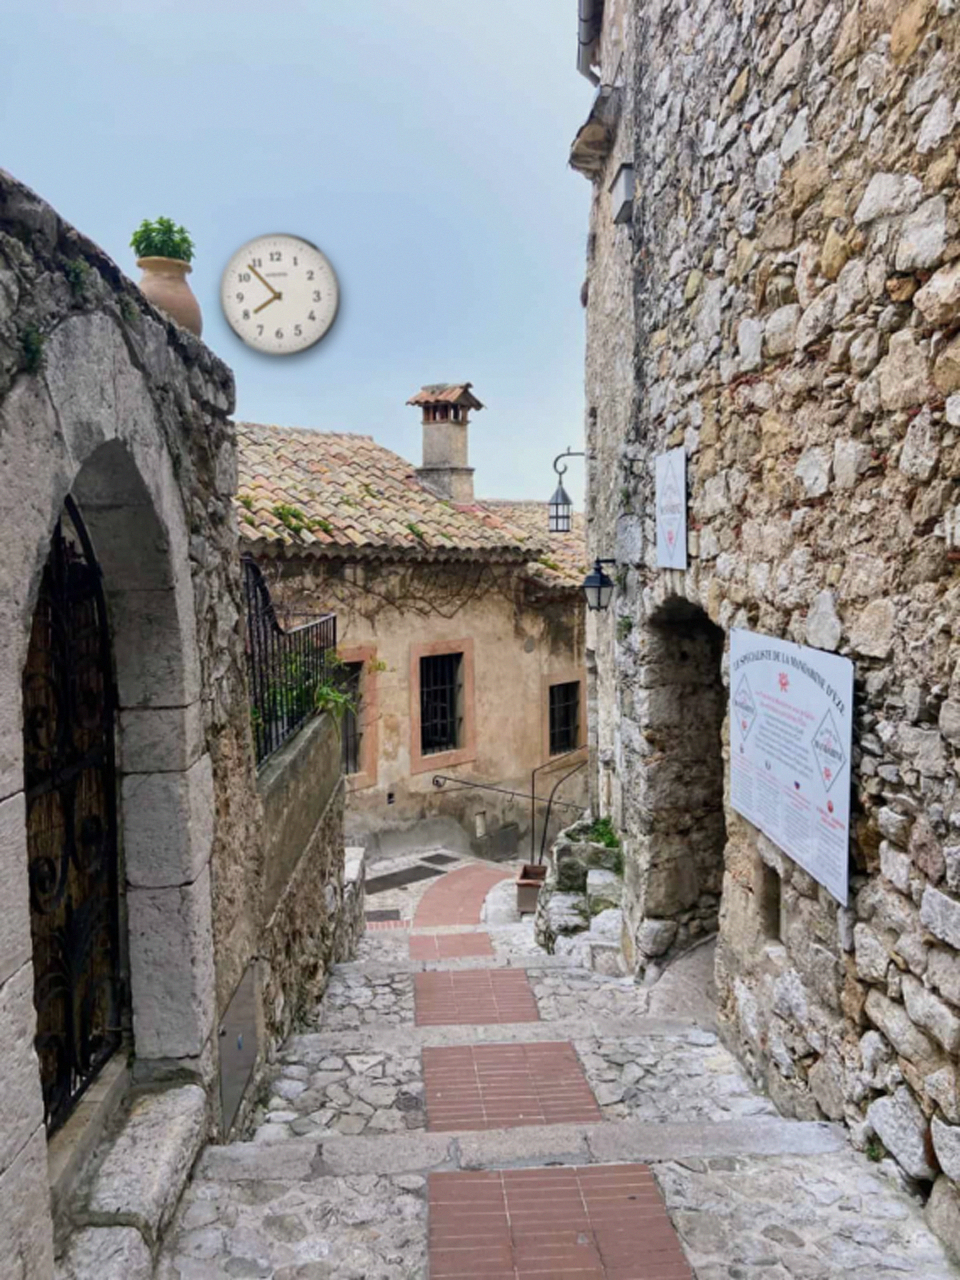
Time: {"hour": 7, "minute": 53}
